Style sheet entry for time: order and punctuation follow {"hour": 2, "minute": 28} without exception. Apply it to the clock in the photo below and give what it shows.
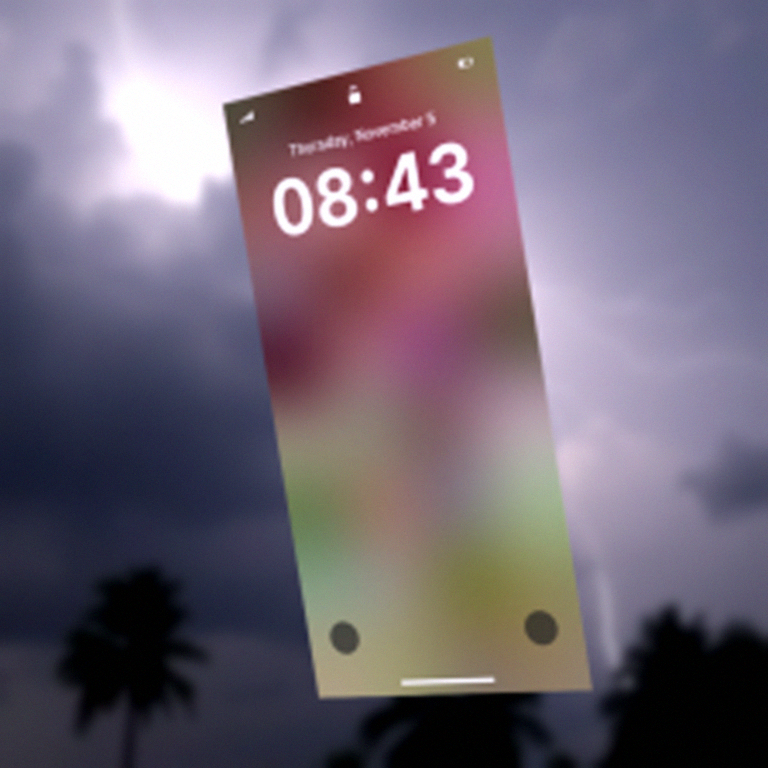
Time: {"hour": 8, "minute": 43}
